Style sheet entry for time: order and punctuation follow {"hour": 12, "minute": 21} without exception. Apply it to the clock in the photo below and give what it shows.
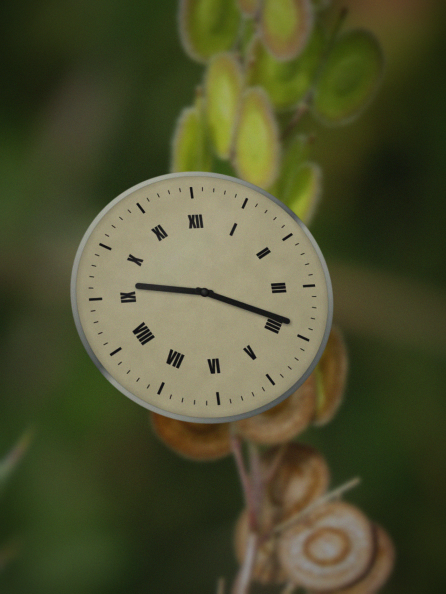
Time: {"hour": 9, "minute": 19}
